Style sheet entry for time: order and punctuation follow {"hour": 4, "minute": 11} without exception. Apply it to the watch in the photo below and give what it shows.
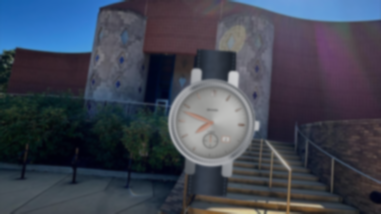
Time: {"hour": 7, "minute": 48}
